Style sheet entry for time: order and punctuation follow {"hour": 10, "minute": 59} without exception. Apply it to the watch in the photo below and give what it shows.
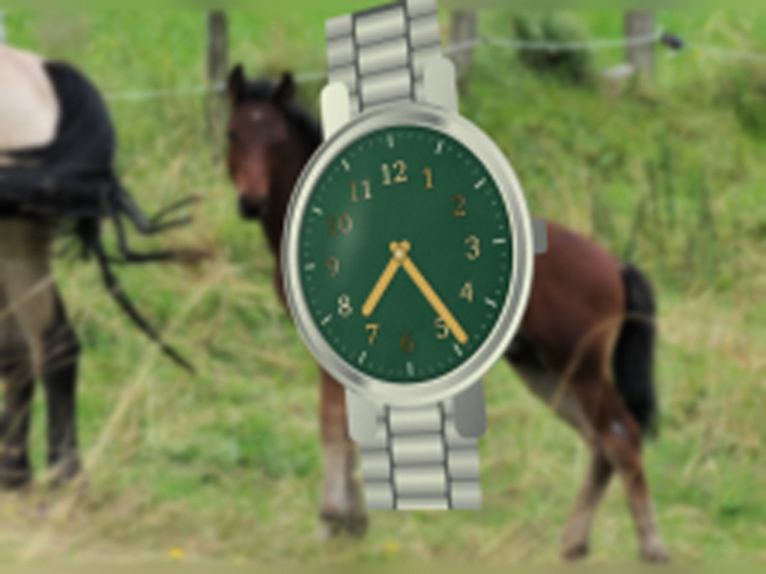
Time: {"hour": 7, "minute": 24}
